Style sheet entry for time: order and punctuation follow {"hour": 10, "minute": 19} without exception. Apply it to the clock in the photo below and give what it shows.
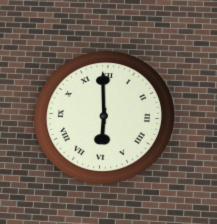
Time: {"hour": 5, "minute": 59}
